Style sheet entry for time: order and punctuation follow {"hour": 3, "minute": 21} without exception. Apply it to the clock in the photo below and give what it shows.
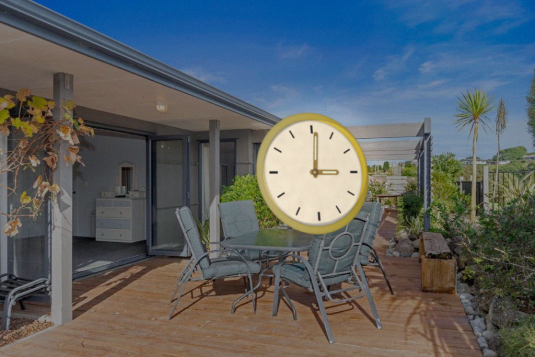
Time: {"hour": 3, "minute": 1}
